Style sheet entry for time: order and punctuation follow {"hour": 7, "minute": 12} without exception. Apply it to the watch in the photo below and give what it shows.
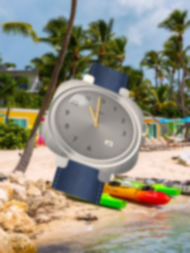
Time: {"hour": 10, "minute": 59}
